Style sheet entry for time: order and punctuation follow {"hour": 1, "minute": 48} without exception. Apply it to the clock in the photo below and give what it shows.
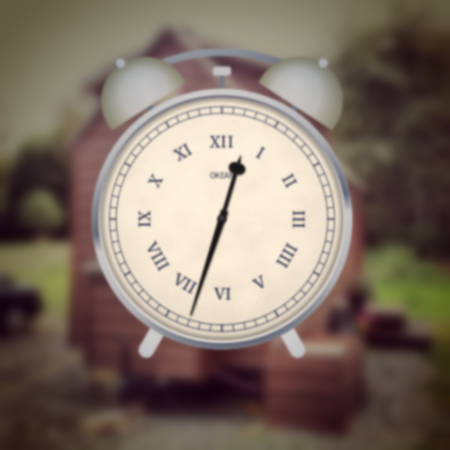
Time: {"hour": 12, "minute": 33}
